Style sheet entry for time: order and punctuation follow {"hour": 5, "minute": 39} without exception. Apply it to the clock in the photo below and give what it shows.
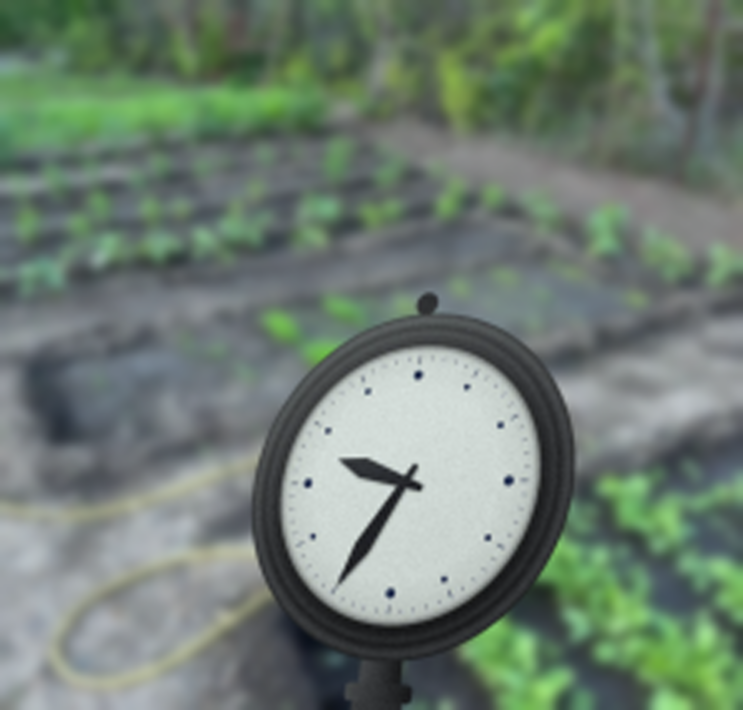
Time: {"hour": 9, "minute": 35}
